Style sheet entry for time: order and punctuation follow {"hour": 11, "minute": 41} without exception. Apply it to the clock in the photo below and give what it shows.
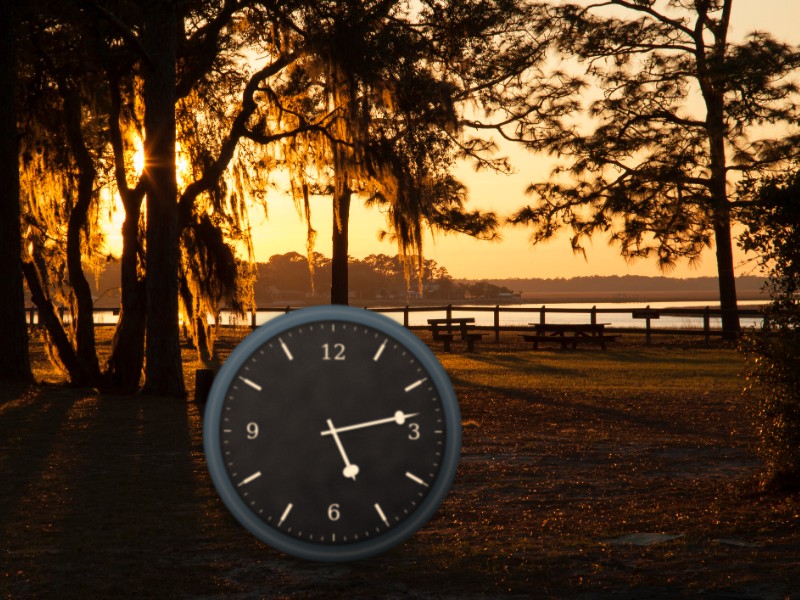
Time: {"hour": 5, "minute": 13}
